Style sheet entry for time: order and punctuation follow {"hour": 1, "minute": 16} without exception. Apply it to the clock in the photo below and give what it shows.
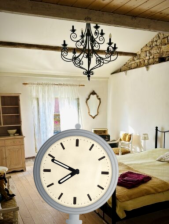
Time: {"hour": 7, "minute": 49}
